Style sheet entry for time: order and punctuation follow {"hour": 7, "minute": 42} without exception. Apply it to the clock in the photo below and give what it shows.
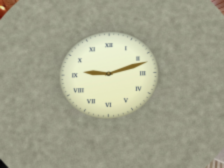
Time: {"hour": 9, "minute": 12}
